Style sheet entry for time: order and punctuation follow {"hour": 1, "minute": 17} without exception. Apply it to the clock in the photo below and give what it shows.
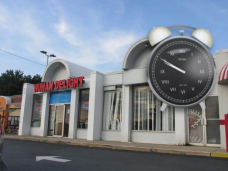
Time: {"hour": 9, "minute": 50}
